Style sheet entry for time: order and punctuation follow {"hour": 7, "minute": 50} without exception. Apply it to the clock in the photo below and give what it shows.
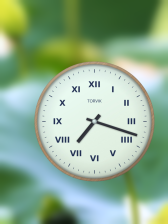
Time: {"hour": 7, "minute": 18}
